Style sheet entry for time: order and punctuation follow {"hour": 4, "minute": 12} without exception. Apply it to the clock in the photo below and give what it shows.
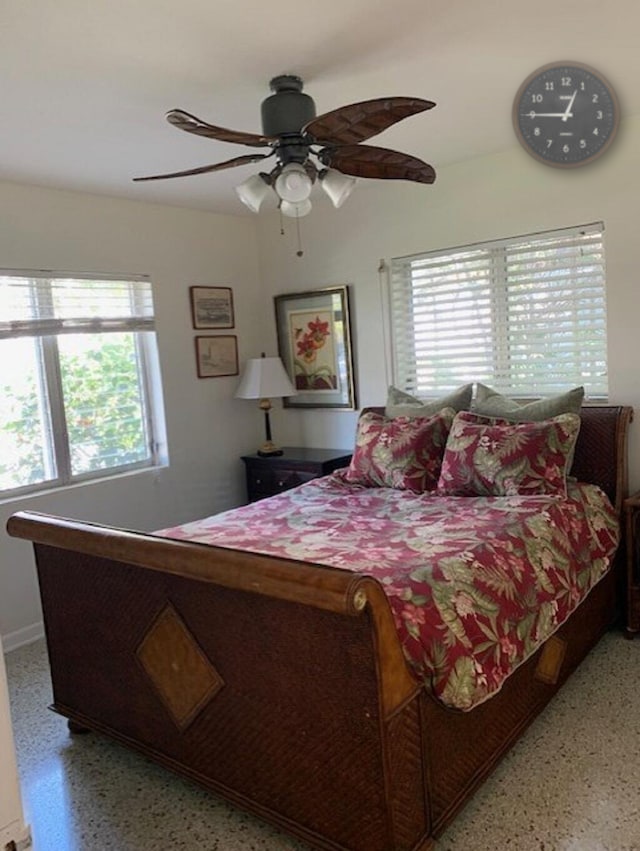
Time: {"hour": 12, "minute": 45}
